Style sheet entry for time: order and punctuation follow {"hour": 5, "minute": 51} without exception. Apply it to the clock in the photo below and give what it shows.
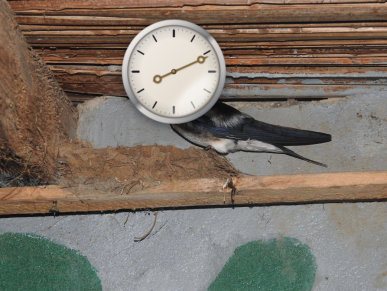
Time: {"hour": 8, "minute": 11}
